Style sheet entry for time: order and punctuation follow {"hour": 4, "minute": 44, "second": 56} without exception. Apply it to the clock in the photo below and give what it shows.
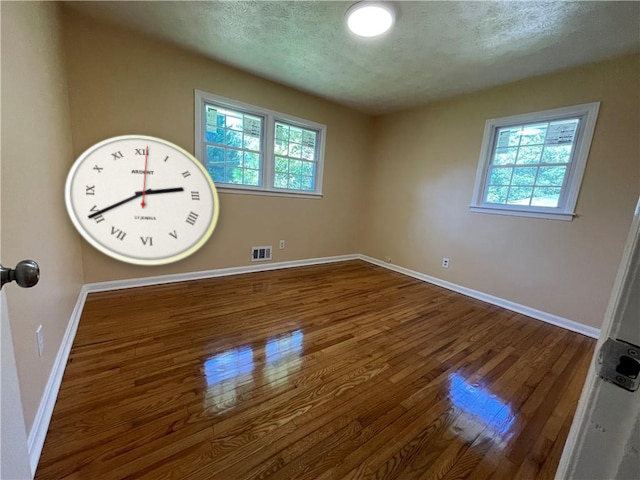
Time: {"hour": 2, "minute": 40, "second": 1}
